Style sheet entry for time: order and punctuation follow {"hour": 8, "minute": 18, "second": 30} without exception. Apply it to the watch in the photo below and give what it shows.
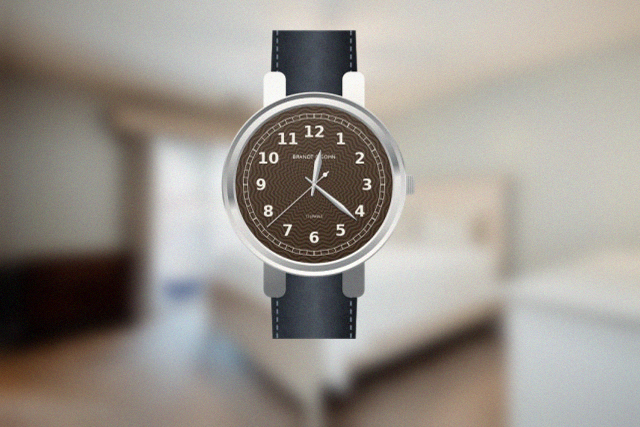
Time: {"hour": 12, "minute": 21, "second": 38}
